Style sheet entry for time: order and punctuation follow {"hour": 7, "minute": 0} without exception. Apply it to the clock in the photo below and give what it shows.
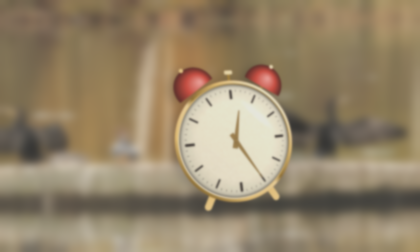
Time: {"hour": 12, "minute": 25}
